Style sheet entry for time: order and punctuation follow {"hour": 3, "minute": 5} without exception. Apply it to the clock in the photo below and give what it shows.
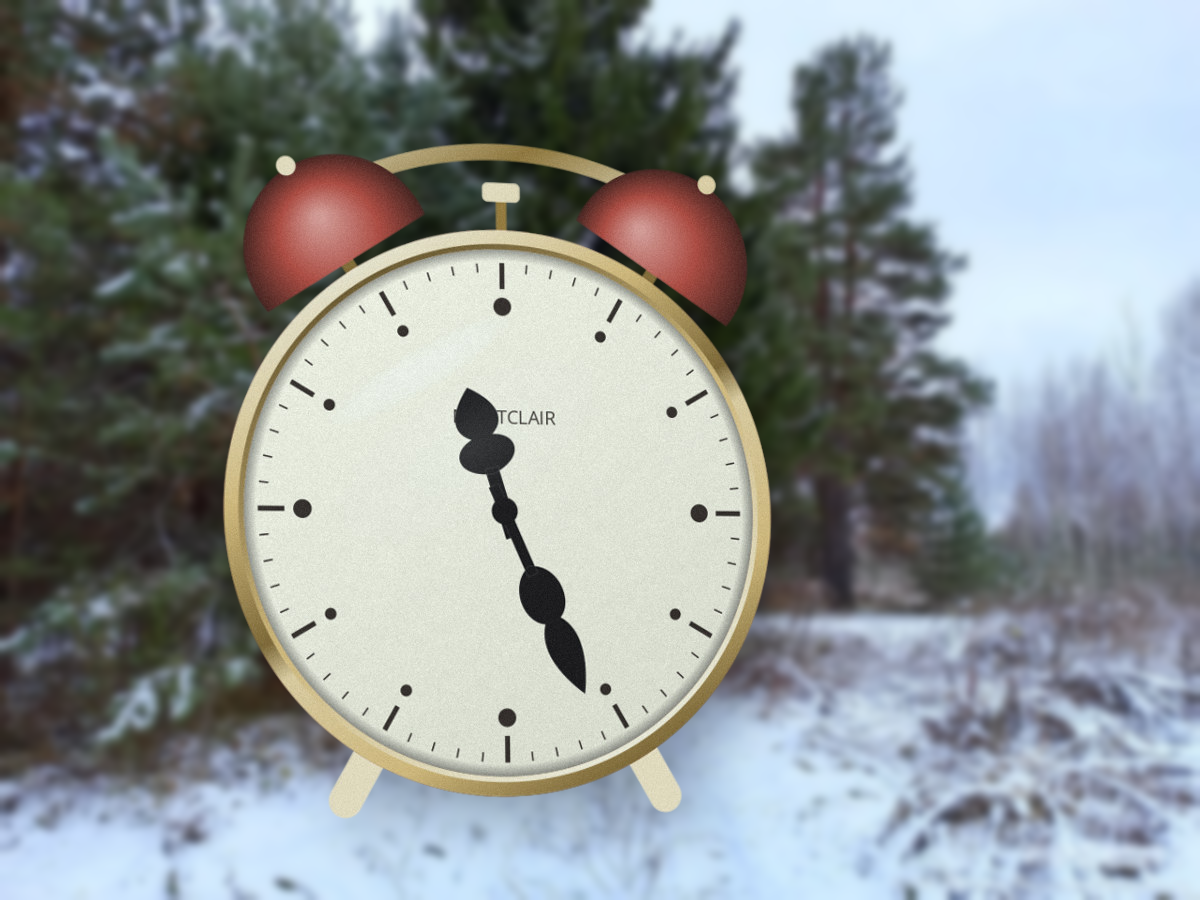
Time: {"hour": 11, "minute": 26}
